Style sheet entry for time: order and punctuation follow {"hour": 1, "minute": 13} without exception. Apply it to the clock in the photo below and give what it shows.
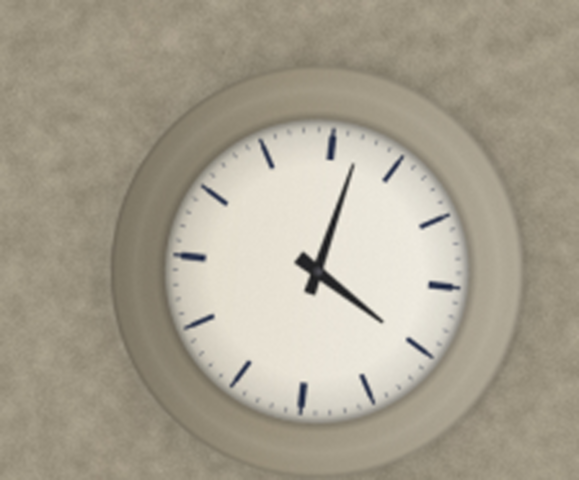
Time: {"hour": 4, "minute": 2}
